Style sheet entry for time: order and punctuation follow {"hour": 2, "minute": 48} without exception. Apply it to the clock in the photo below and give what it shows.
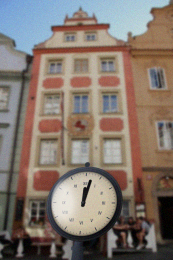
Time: {"hour": 12, "minute": 2}
